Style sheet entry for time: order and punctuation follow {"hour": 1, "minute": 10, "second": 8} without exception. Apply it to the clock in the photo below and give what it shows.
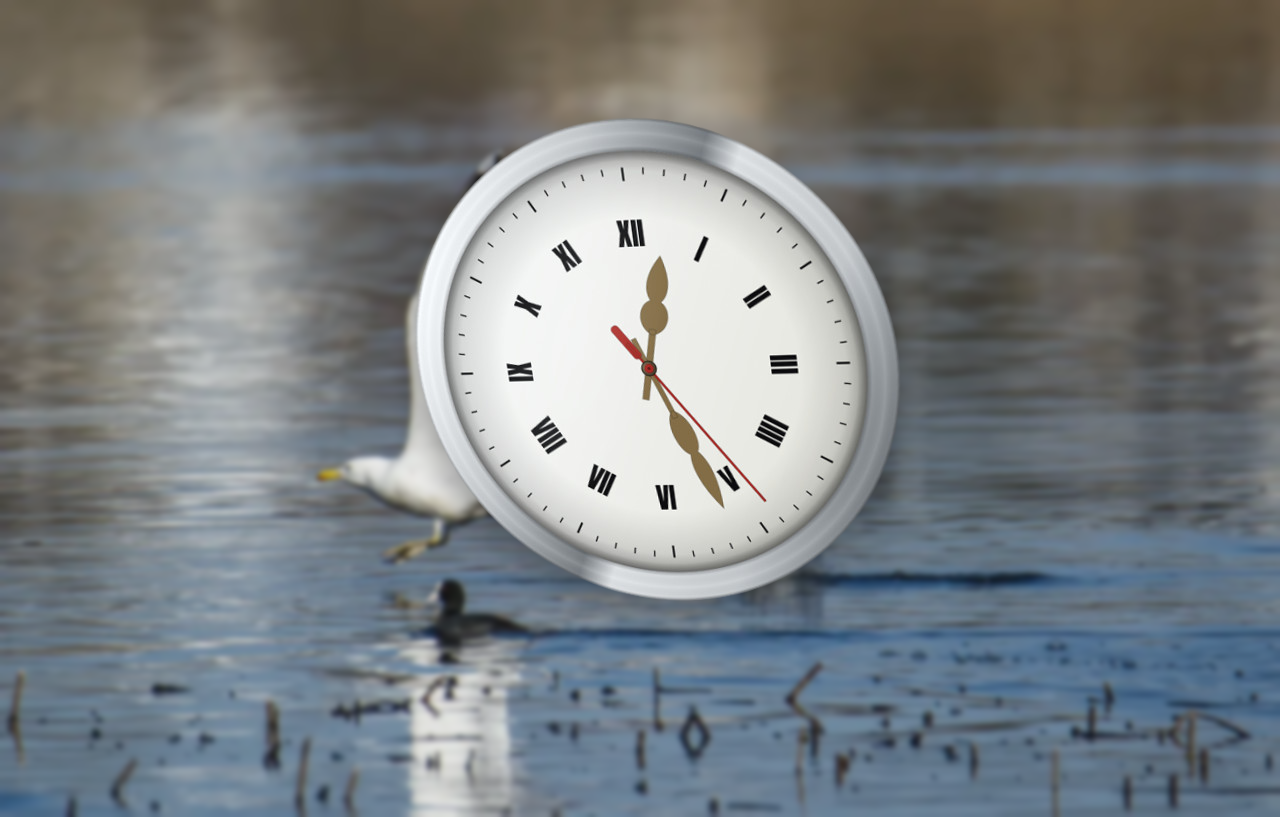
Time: {"hour": 12, "minute": 26, "second": 24}
